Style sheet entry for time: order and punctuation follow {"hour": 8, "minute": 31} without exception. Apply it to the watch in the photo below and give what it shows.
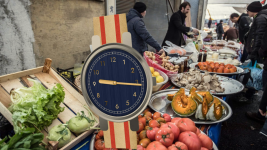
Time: {"hour": 9, "minute": 16}
